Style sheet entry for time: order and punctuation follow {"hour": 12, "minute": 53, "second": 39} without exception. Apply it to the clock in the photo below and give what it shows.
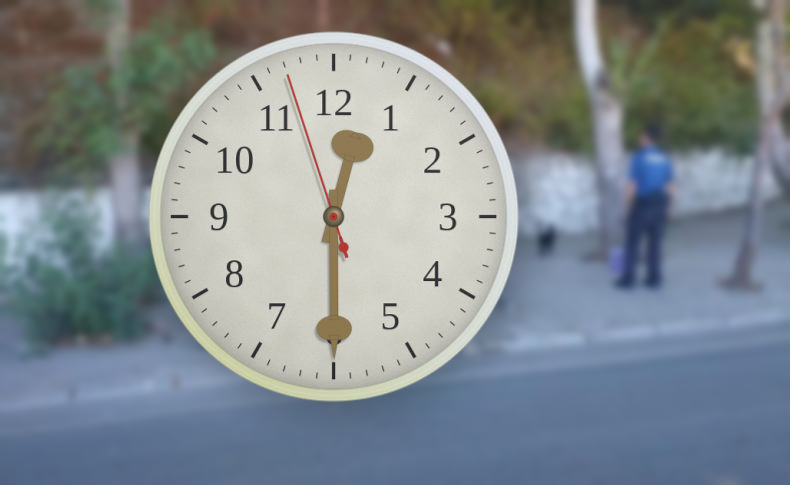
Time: {"hour": 12, "minute": 29, "second": 57}
